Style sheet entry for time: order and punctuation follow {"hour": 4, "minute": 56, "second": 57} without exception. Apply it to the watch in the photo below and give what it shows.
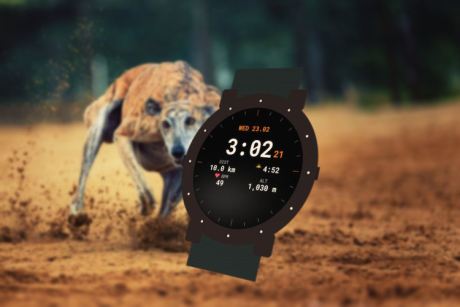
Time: {"hour": 3, "minute": 2, "second": 21}
